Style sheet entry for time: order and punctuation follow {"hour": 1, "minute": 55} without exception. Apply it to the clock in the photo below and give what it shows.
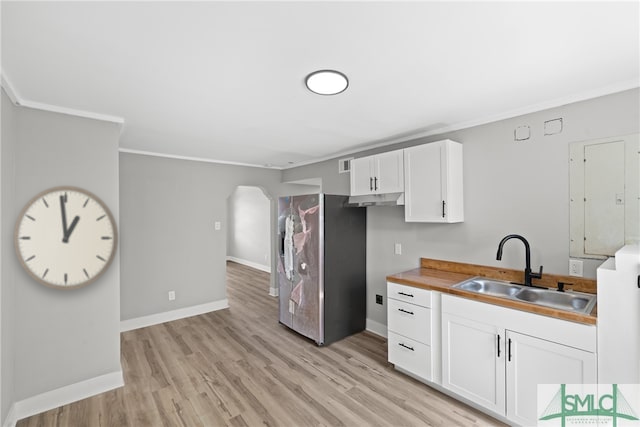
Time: {"hour": 12, "minute": 59}
